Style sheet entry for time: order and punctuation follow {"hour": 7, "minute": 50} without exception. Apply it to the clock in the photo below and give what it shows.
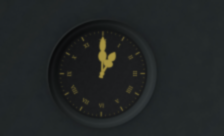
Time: {"hour": 1, "minute": 0}
